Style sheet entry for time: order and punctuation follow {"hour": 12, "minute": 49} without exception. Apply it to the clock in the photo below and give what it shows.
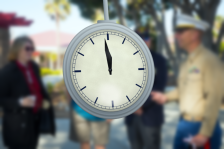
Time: {"hour": 11, "minute": 59}
